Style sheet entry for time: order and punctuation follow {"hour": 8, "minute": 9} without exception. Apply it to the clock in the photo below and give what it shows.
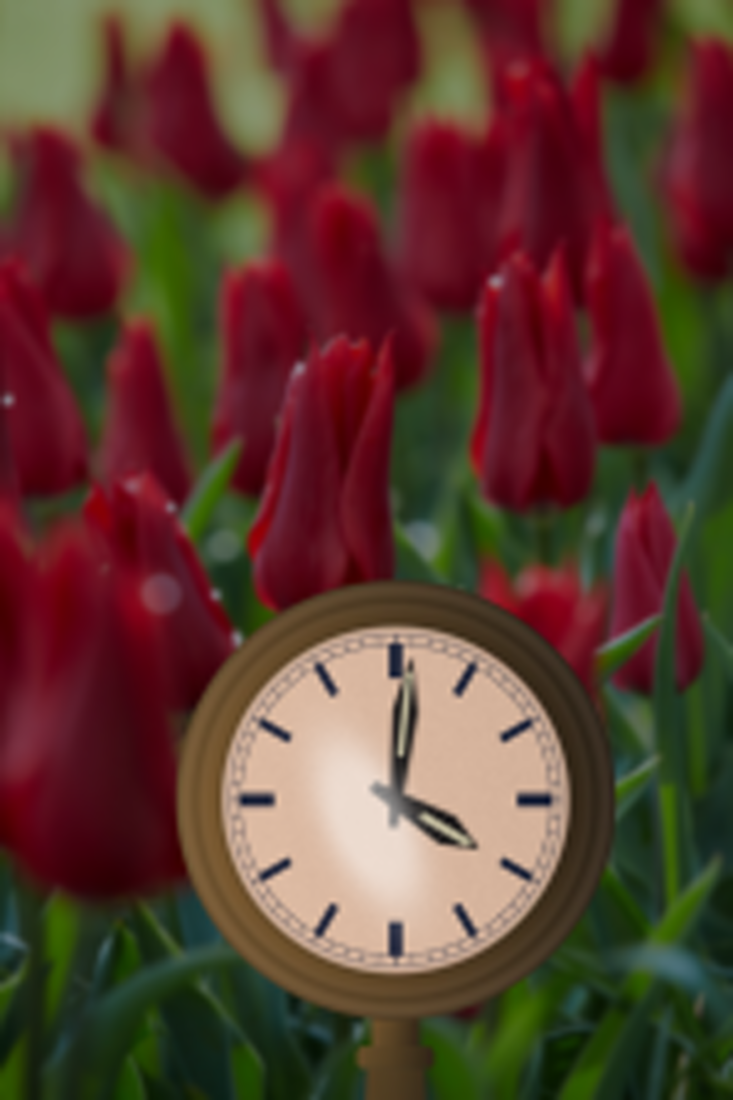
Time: {"hour": 4, "minute": 1}
